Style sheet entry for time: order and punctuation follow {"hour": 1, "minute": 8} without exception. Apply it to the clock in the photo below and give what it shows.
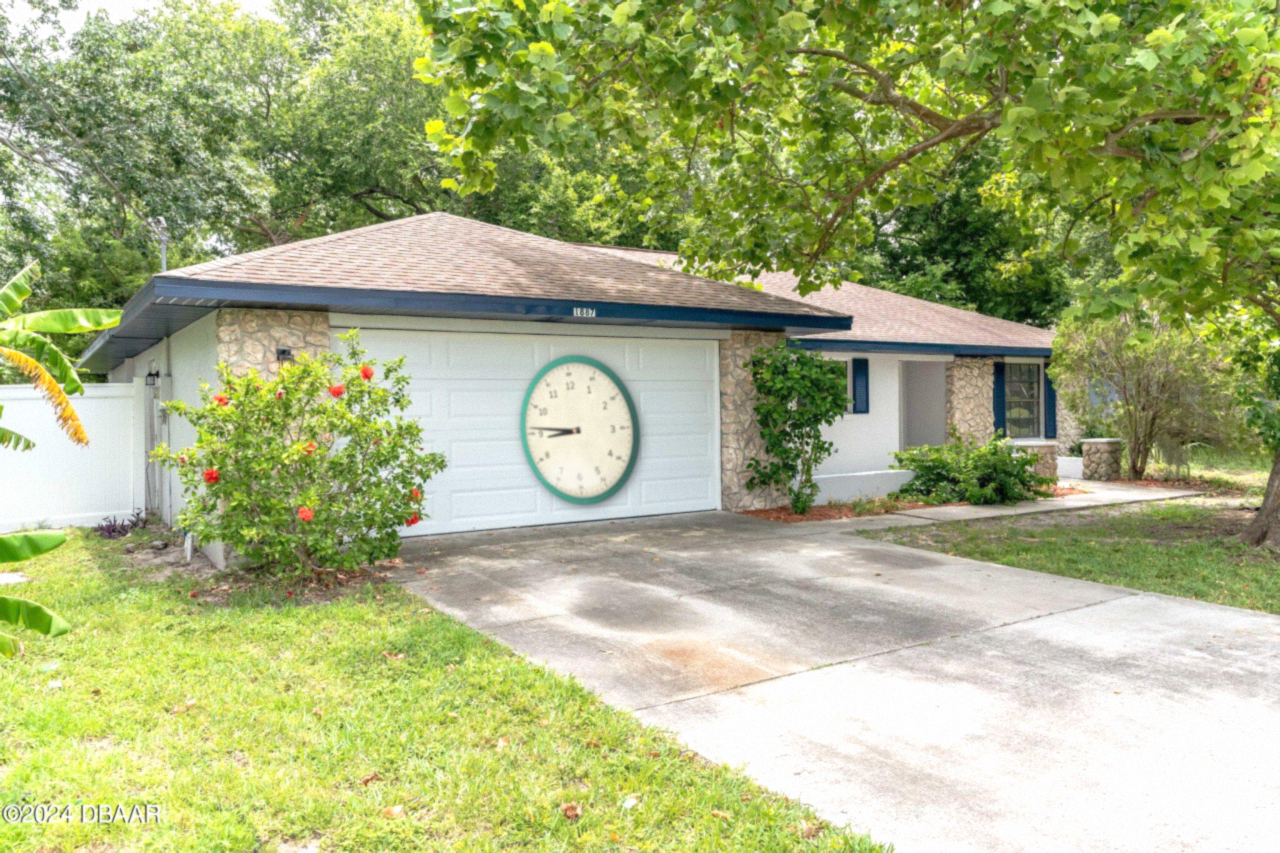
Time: {"hour": 8, "minute": 46}
